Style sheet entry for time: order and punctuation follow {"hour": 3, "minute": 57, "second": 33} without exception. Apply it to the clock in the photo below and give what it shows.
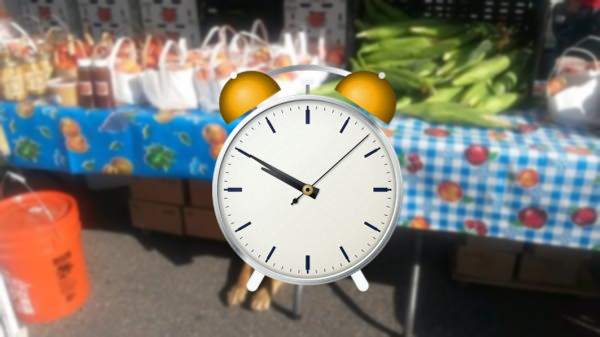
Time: {"hour": 9, "minute": 50, "second": 8}
